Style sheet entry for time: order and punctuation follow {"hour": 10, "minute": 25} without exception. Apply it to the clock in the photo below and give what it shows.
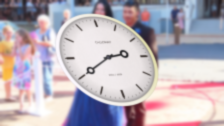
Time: {"hour": 2, "minute": 40}
